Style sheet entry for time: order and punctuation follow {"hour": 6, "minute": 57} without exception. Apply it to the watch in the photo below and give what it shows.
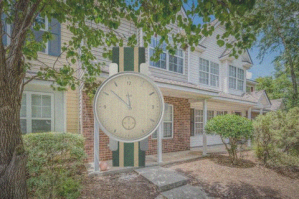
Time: {"hour": 11, "minute": 52}
